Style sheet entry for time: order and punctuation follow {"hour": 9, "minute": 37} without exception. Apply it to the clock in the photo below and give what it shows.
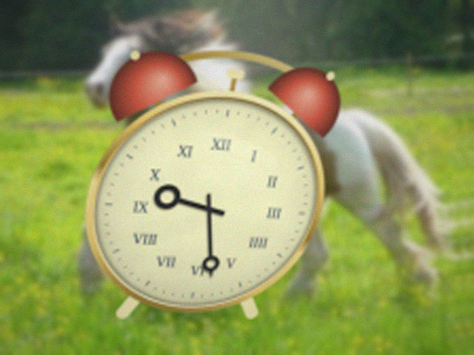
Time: {"hour": 9, "minute": 28}
